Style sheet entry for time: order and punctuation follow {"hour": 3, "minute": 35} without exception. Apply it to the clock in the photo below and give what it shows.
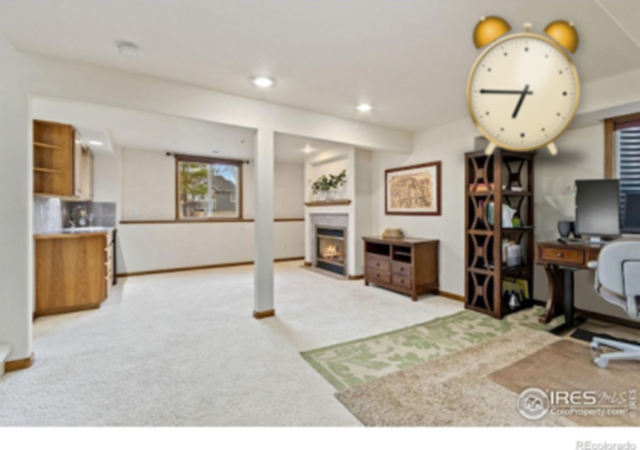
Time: {"hour": 6, "minute": 45}
